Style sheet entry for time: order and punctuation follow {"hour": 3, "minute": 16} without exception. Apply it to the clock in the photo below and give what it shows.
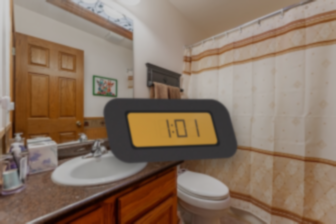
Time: {"hour": 1, "minute": 1}
